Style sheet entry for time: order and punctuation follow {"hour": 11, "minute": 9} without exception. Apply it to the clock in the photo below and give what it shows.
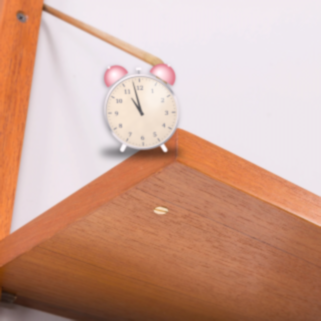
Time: {"hour": 10, "minute": 58}
